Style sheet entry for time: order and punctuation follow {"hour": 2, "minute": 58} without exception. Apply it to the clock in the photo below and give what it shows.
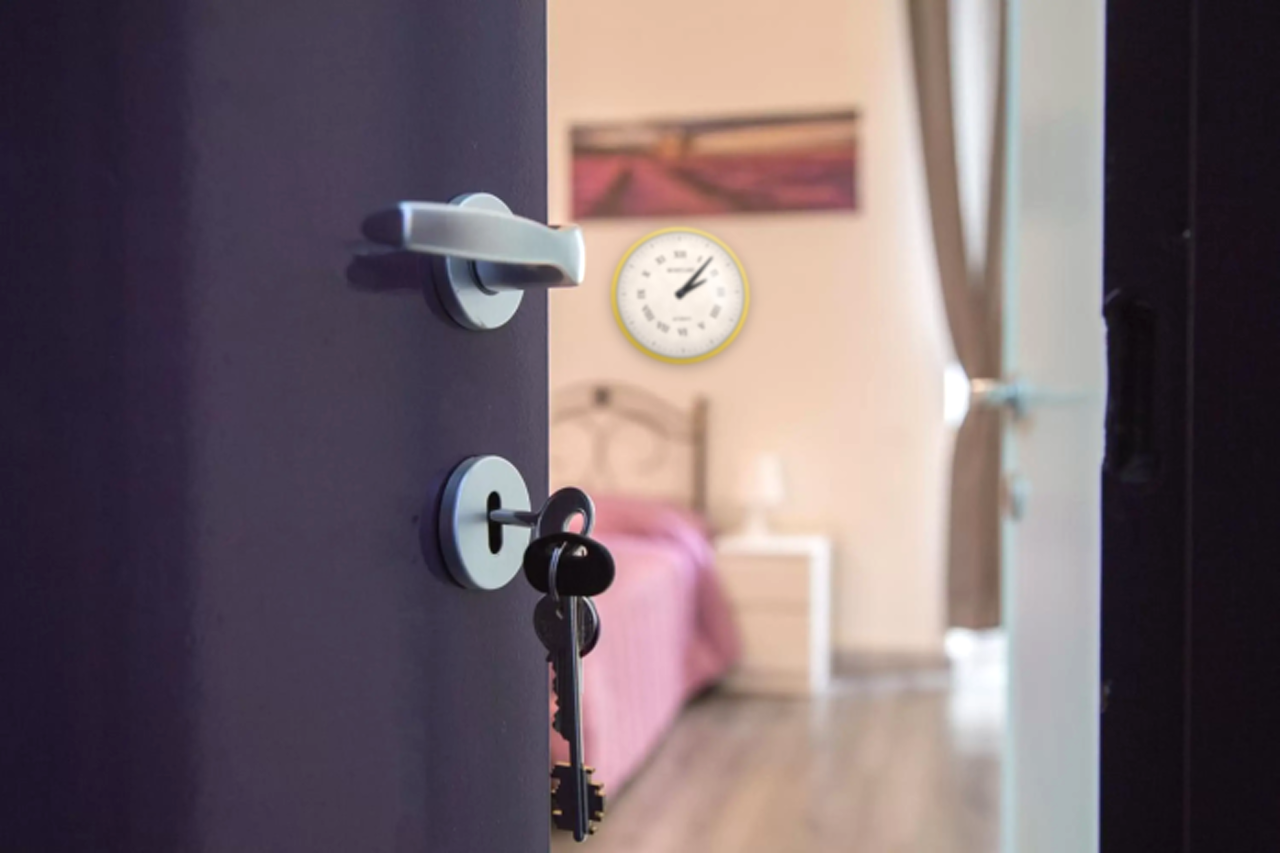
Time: {"hour": 2, "minute": 7}
